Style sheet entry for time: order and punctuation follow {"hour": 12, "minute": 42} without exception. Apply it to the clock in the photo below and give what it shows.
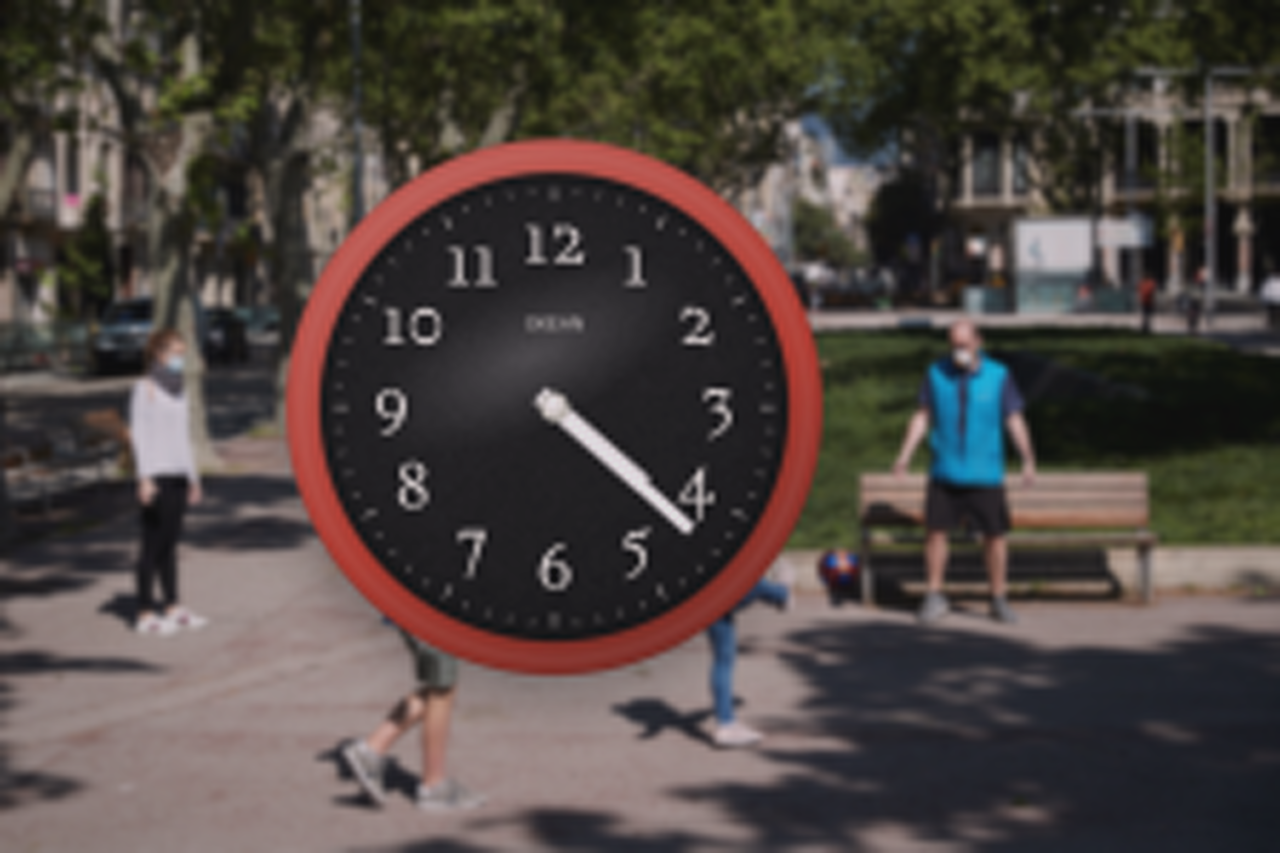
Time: {"hour": 4, "minute": 22}
